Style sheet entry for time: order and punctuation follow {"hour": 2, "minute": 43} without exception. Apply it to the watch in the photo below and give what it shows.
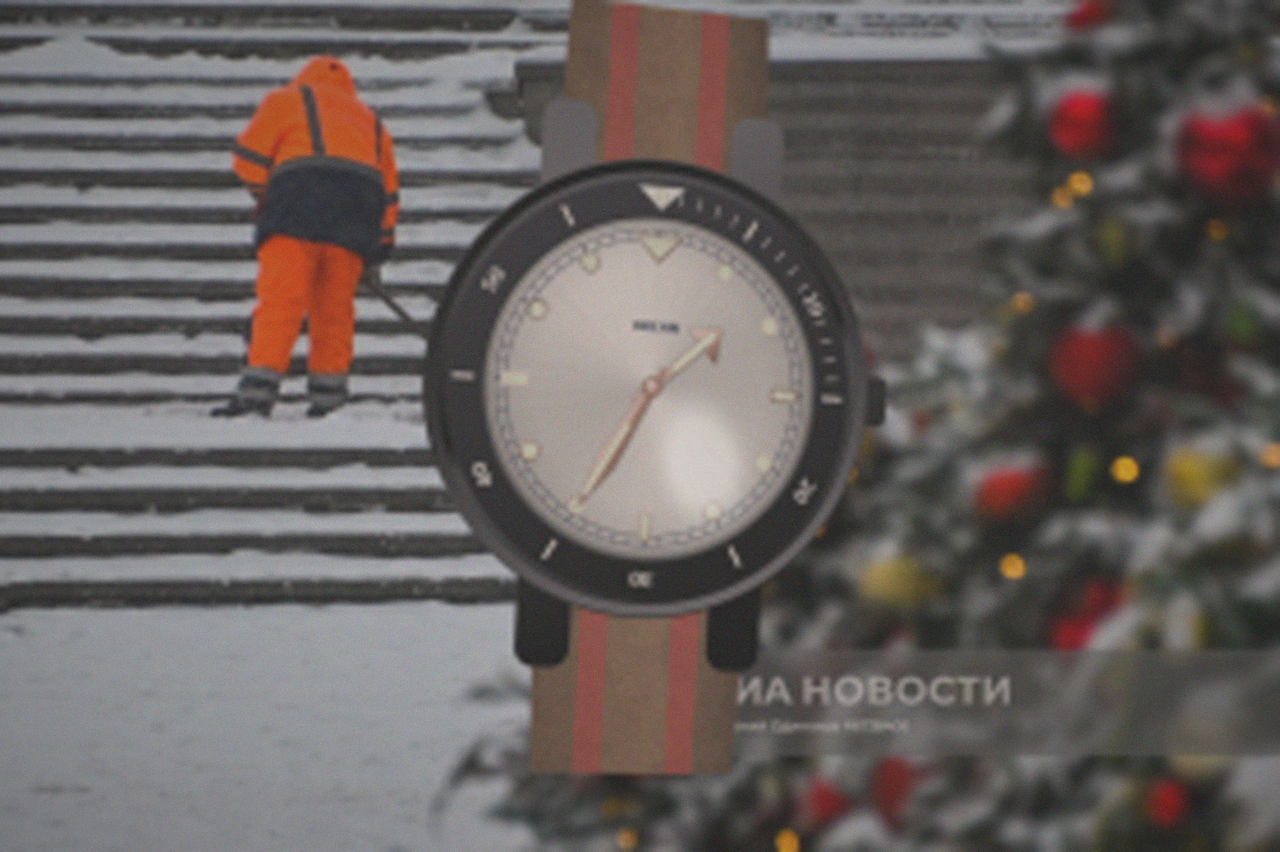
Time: {"hour": 1, "minute": 35}
